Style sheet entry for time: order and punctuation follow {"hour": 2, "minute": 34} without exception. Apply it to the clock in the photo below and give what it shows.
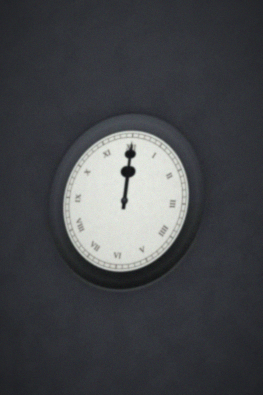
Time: {"hour": 12, "minute": 0}
